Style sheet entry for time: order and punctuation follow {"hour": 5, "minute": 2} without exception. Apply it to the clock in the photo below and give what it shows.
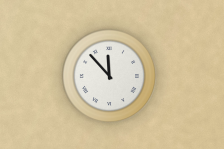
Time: {"hour": 11, "minute": 53}
